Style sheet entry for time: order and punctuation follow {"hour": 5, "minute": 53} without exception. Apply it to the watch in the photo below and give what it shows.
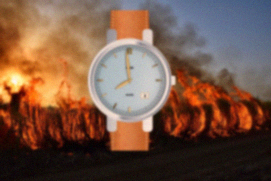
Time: {"hour": 7, "minute": 59}
